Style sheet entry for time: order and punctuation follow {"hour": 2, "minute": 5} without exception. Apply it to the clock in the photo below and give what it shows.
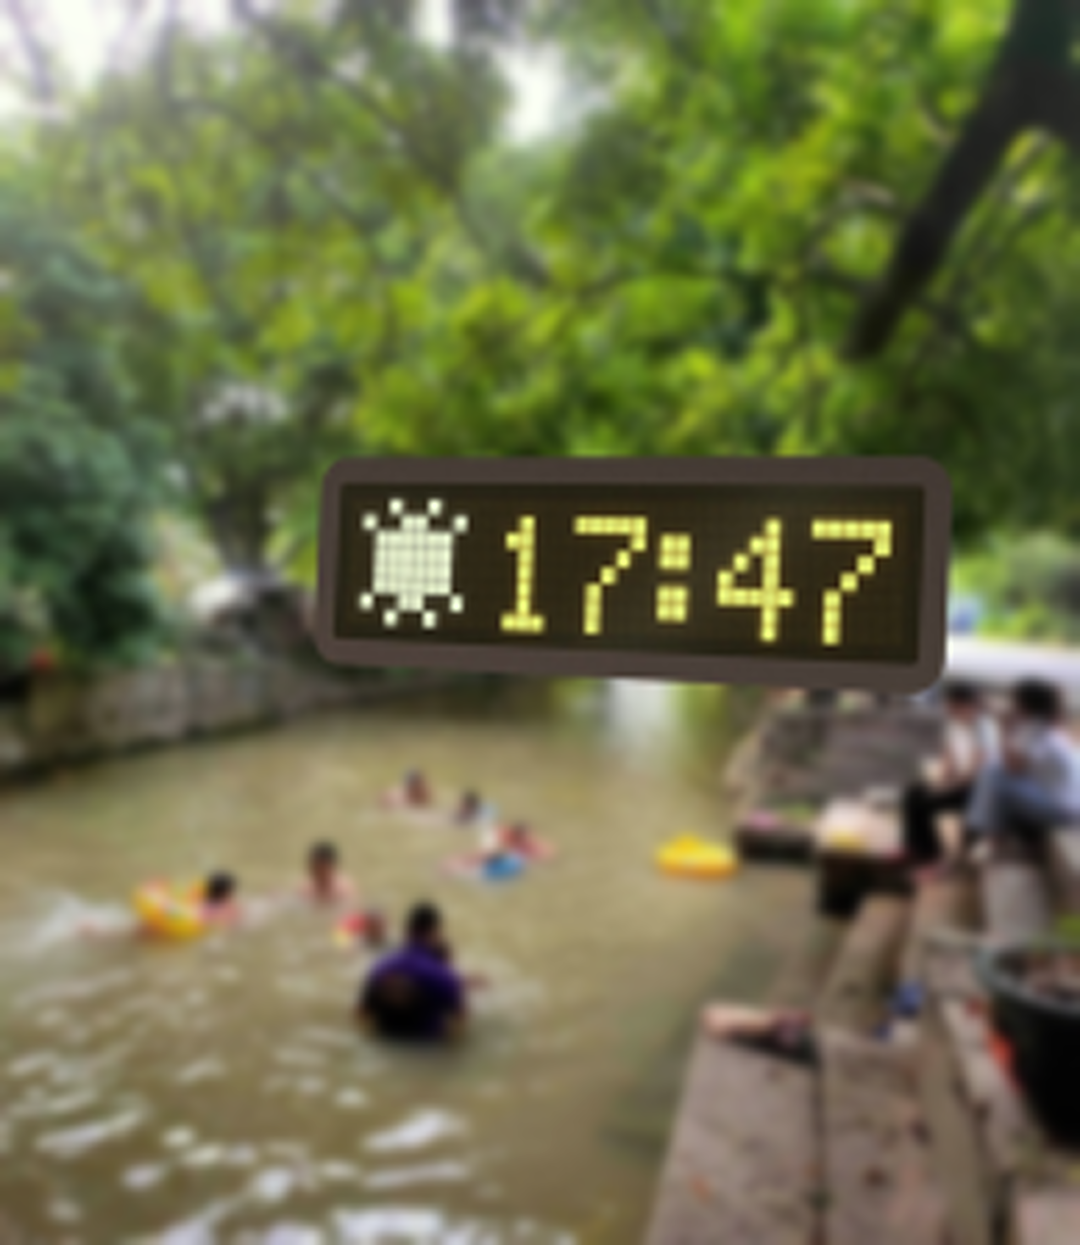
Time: {"hour": 17, "minute": 47}
